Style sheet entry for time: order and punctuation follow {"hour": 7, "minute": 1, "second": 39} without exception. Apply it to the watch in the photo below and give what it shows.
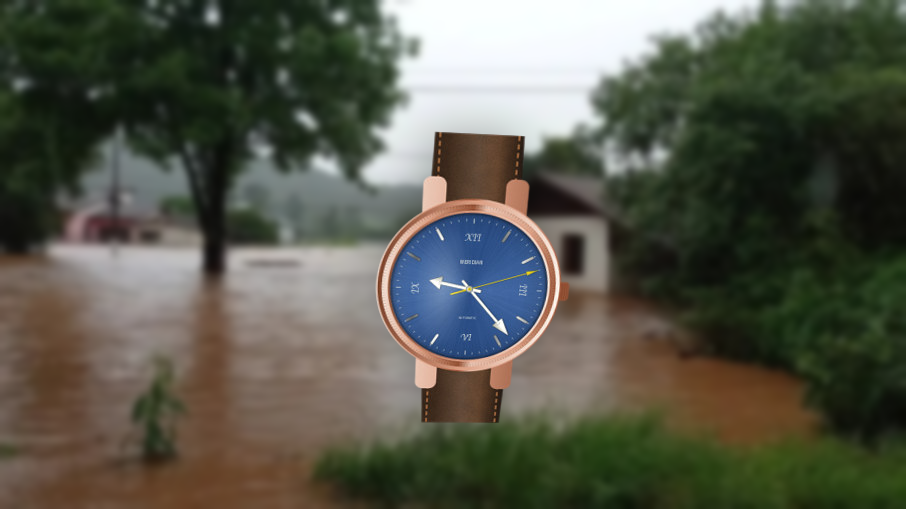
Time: {"hour": 9, "minute": 23, "second": 12}
